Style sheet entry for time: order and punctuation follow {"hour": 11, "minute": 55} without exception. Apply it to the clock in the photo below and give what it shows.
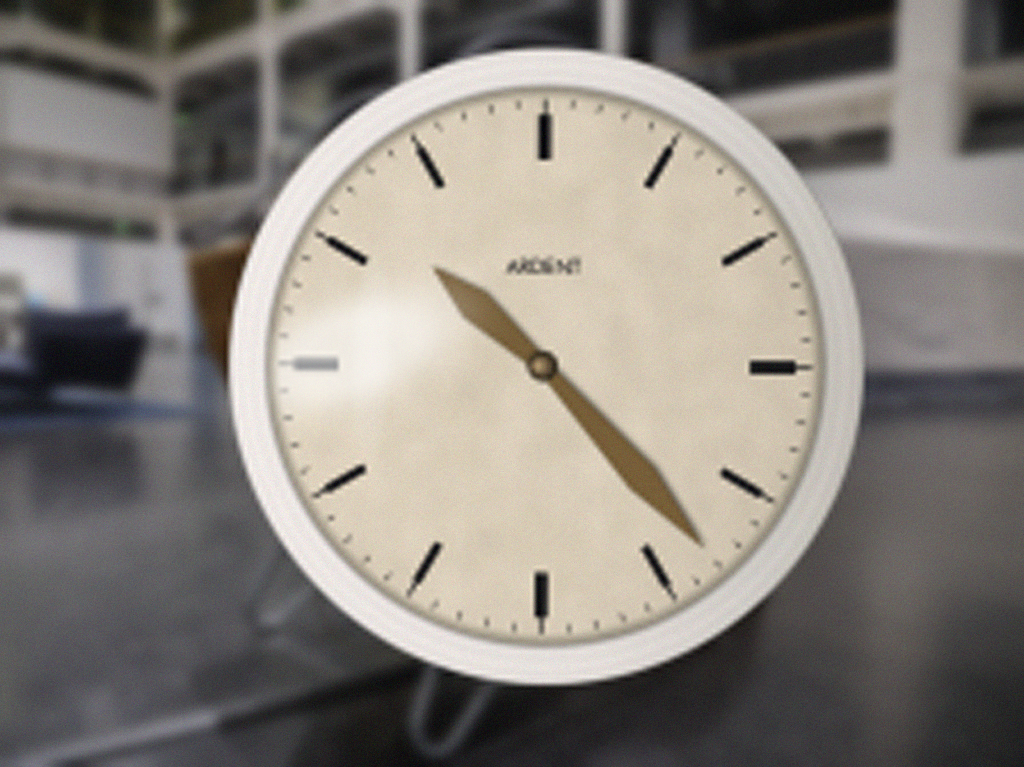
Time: {"hour": 10, "minute": 23}
